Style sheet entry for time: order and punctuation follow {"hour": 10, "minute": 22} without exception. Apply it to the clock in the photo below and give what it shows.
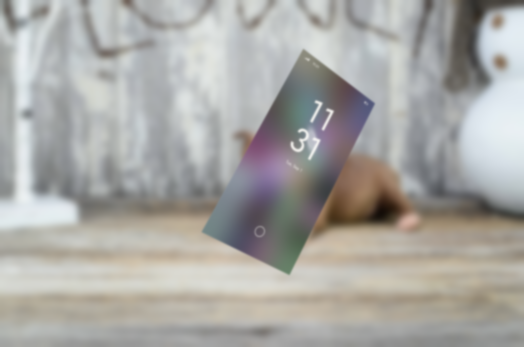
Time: {"hour": 11, "minute": 31}
